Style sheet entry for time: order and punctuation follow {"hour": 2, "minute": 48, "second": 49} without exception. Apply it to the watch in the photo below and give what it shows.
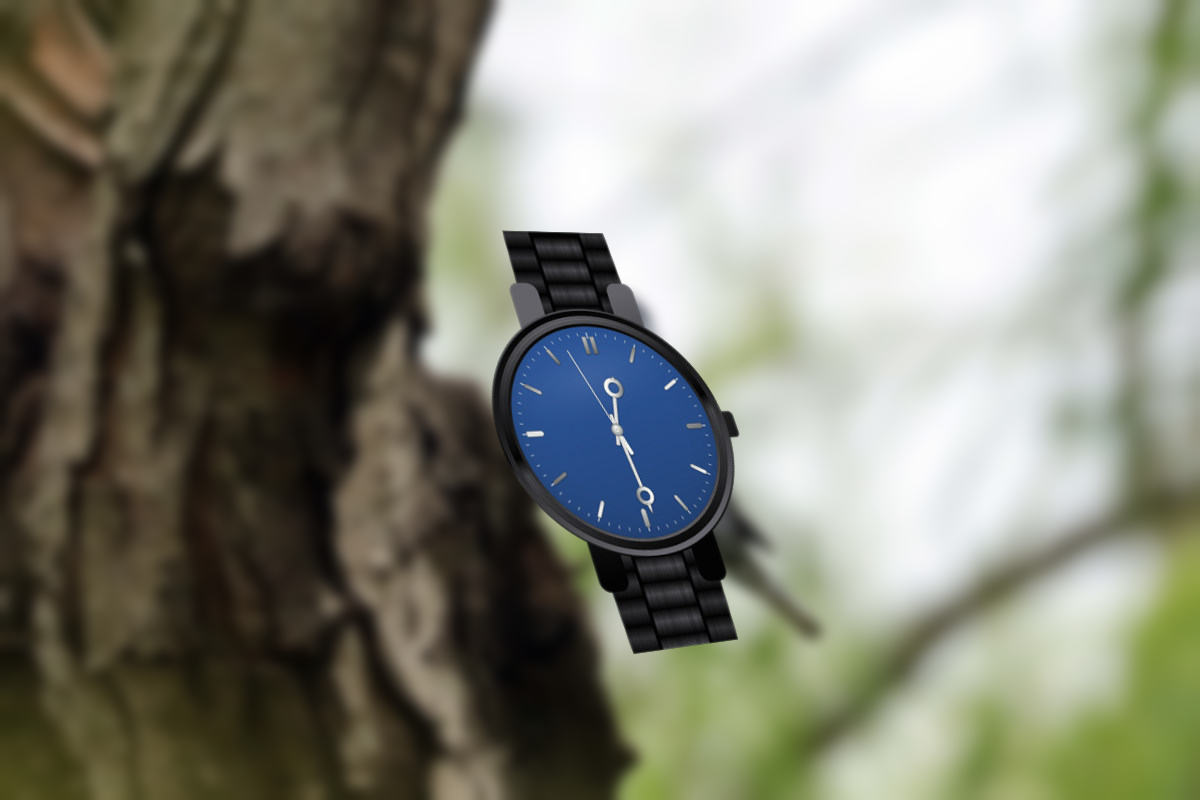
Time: {"hour": 12, "minute": 28, "second": 57}
